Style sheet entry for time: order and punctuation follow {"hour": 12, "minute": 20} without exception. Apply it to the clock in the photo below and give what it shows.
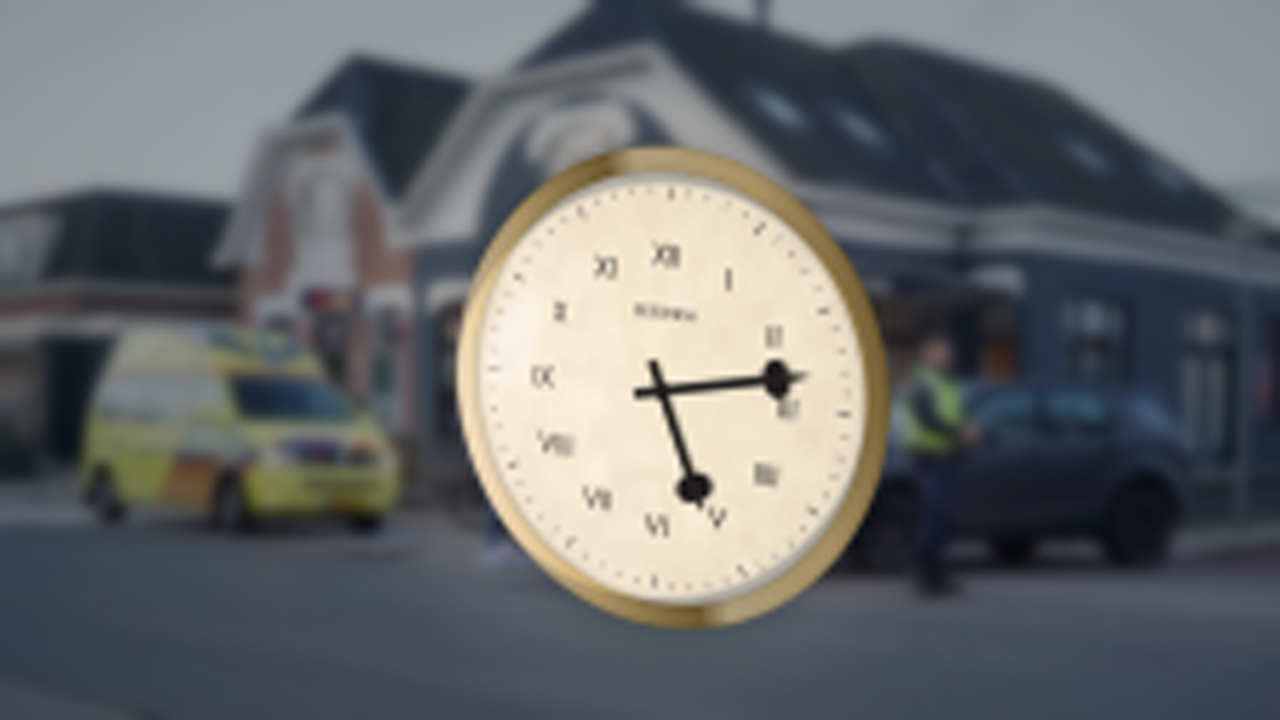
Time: {"hour": 5, "minute": 13}
